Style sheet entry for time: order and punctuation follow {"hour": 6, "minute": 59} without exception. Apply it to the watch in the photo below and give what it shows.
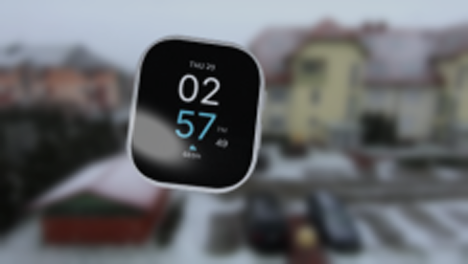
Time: {"hour": 2, "minute": 57}
